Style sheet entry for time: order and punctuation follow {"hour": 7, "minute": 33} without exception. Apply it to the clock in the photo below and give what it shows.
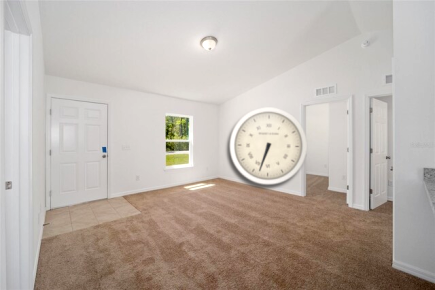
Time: {"hour": 6, "minute": 33}
